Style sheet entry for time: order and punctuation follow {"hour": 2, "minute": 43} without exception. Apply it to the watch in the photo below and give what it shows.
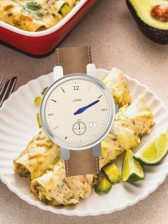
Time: {"hour": 2, "minute": 11}
